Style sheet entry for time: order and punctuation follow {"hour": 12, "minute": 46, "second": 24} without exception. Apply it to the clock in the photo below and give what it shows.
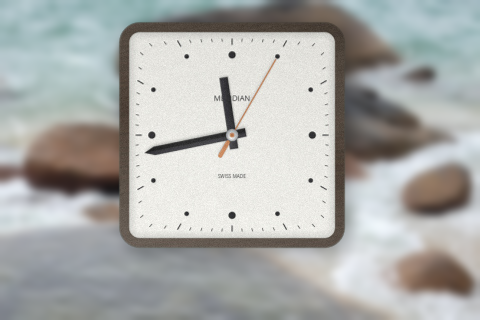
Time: {"hour": 11, "minute": 43, "second": 5}
